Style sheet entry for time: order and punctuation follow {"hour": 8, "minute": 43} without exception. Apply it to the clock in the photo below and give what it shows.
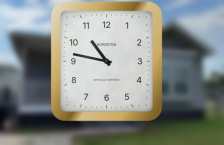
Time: {"hour": 10, "minute": 47}
